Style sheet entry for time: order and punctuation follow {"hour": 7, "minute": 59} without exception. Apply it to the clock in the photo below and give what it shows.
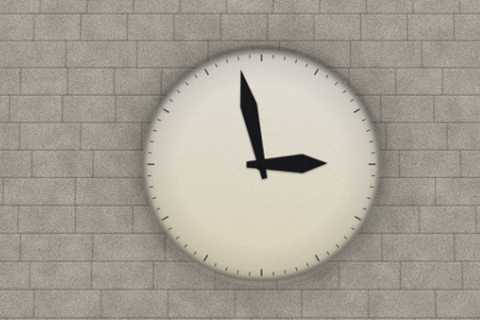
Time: {"hour": 2, "minute": 58}
